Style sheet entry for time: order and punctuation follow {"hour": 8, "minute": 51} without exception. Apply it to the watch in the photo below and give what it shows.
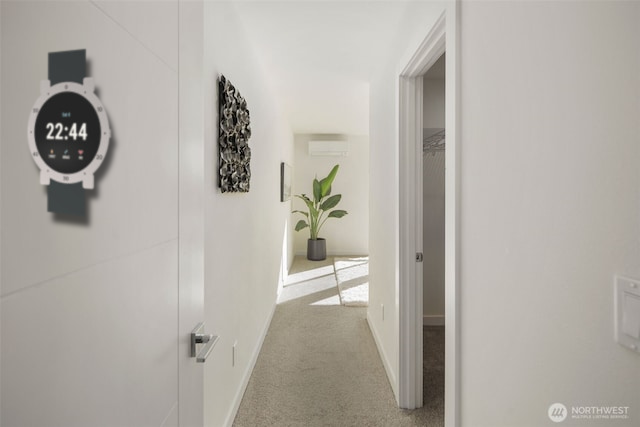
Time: {"hour": 22, "minute": 44}
